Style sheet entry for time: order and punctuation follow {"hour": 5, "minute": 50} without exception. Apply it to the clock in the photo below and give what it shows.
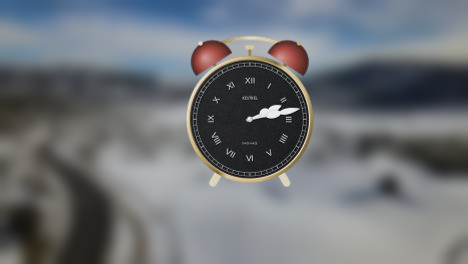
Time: {"hour": 2, "minute": 13}
